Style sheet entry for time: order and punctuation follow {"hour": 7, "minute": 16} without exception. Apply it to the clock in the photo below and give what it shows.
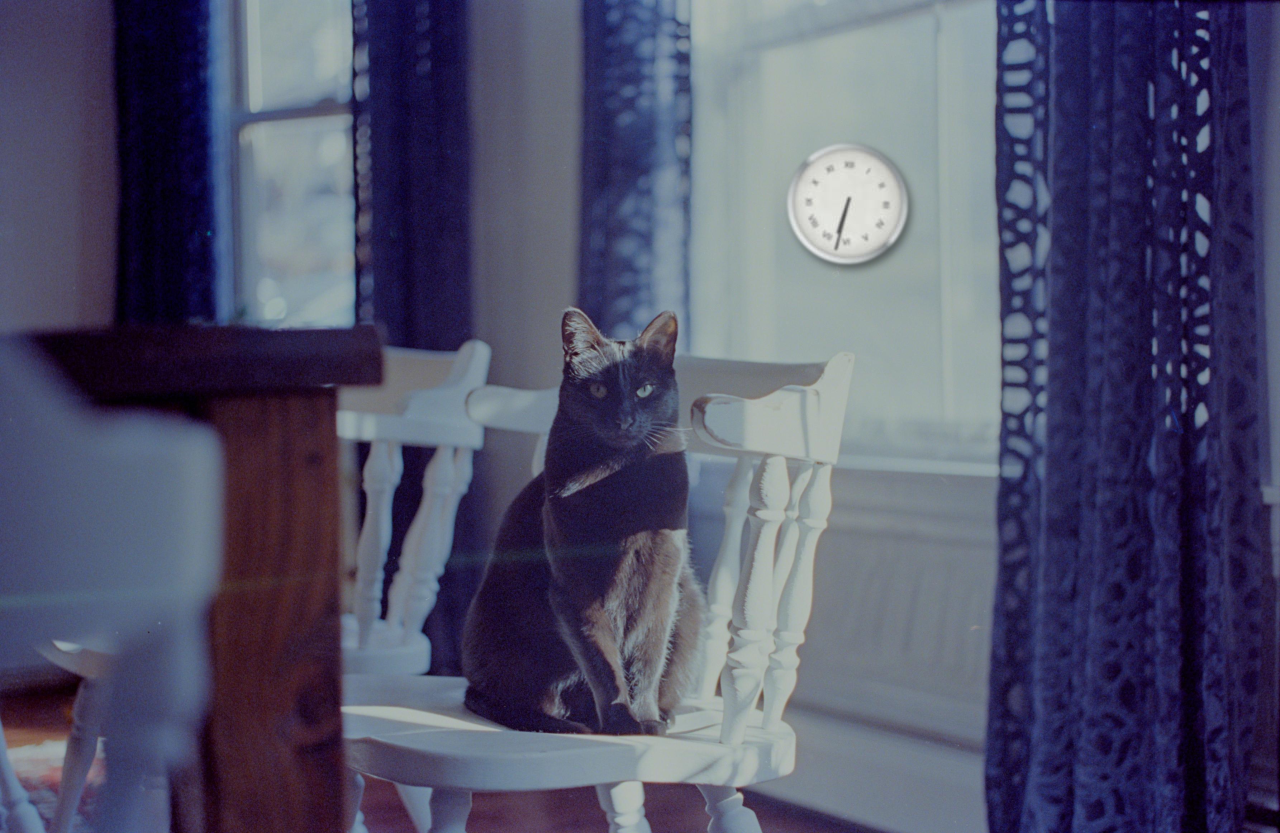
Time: {"hour": 6, "minute": 32}
